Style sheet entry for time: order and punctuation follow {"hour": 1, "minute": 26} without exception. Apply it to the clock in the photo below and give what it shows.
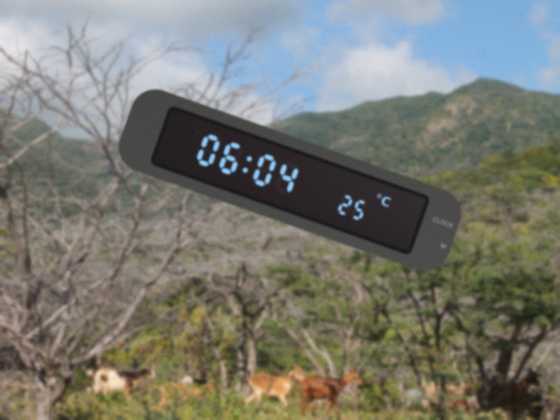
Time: {"hour": 6, "minute": 4}
